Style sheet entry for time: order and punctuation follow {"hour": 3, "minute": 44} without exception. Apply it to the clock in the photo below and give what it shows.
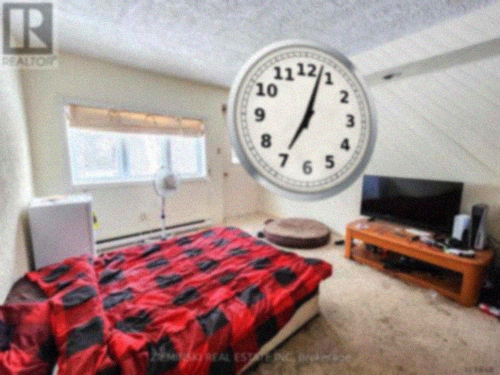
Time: {"hour": 7, "minute": 3}
